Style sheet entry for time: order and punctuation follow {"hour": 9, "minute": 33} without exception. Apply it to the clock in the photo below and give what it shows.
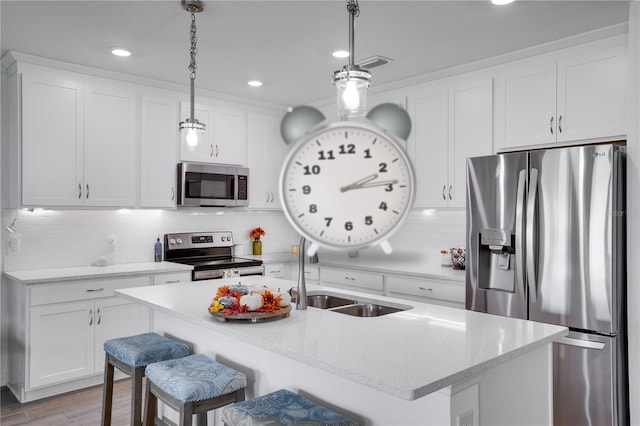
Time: {"hour": 2, "minute": 14}
